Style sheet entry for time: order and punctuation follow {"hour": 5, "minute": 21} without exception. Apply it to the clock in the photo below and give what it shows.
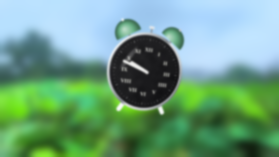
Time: {"hour": 9, "minute": 48}
